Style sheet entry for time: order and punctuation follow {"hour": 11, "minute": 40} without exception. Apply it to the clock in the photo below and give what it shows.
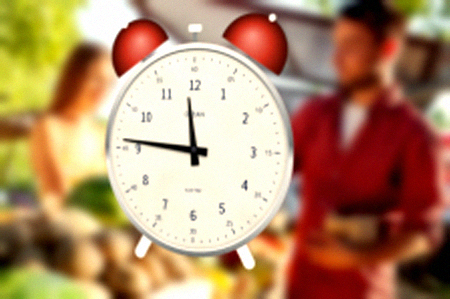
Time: {"hour": 11, "minute": 46}
